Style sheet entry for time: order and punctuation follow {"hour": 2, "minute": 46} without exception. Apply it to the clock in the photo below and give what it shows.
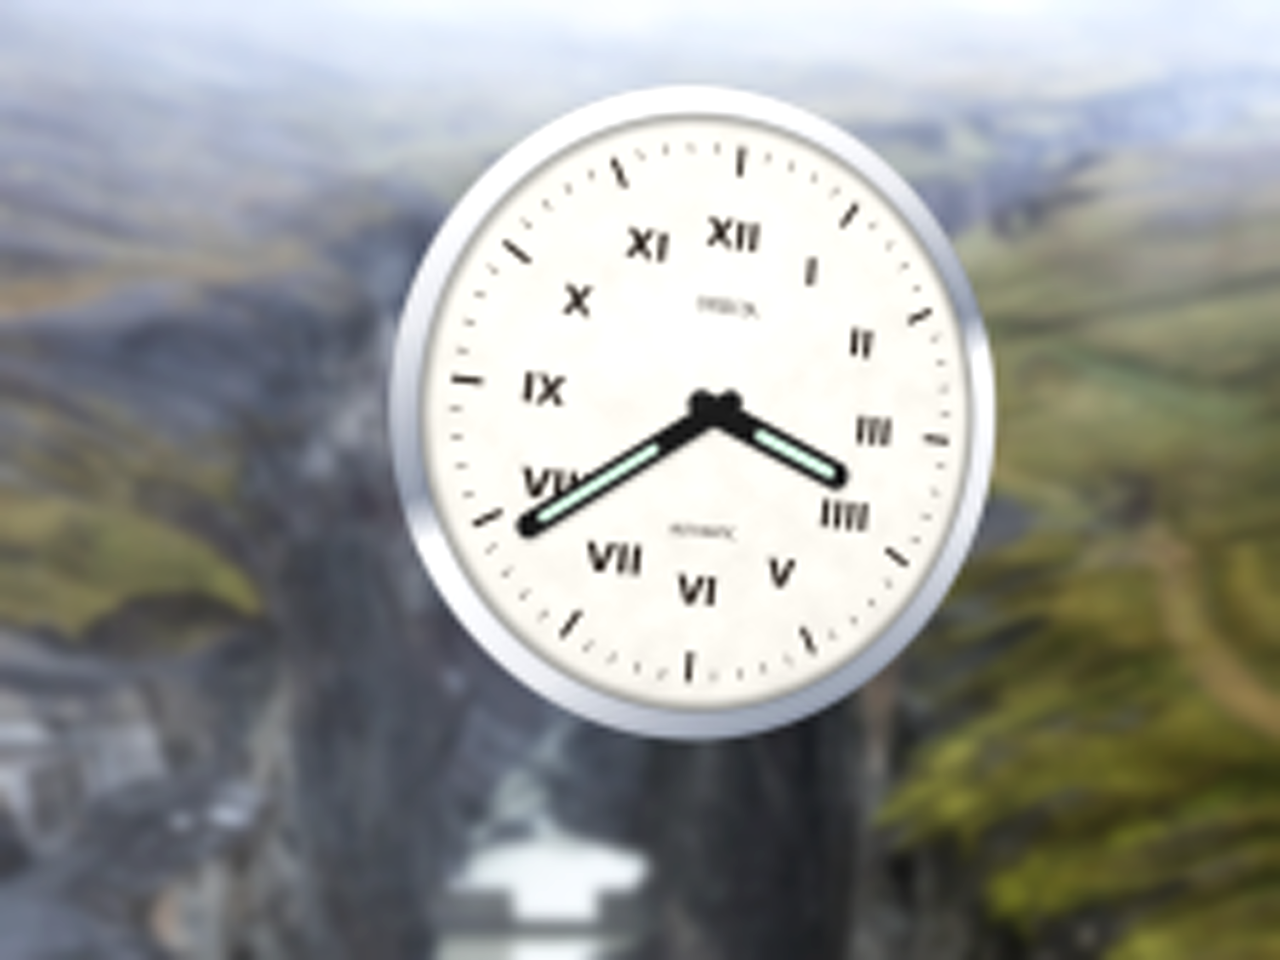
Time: {"hour": 3, "minute": 39}
